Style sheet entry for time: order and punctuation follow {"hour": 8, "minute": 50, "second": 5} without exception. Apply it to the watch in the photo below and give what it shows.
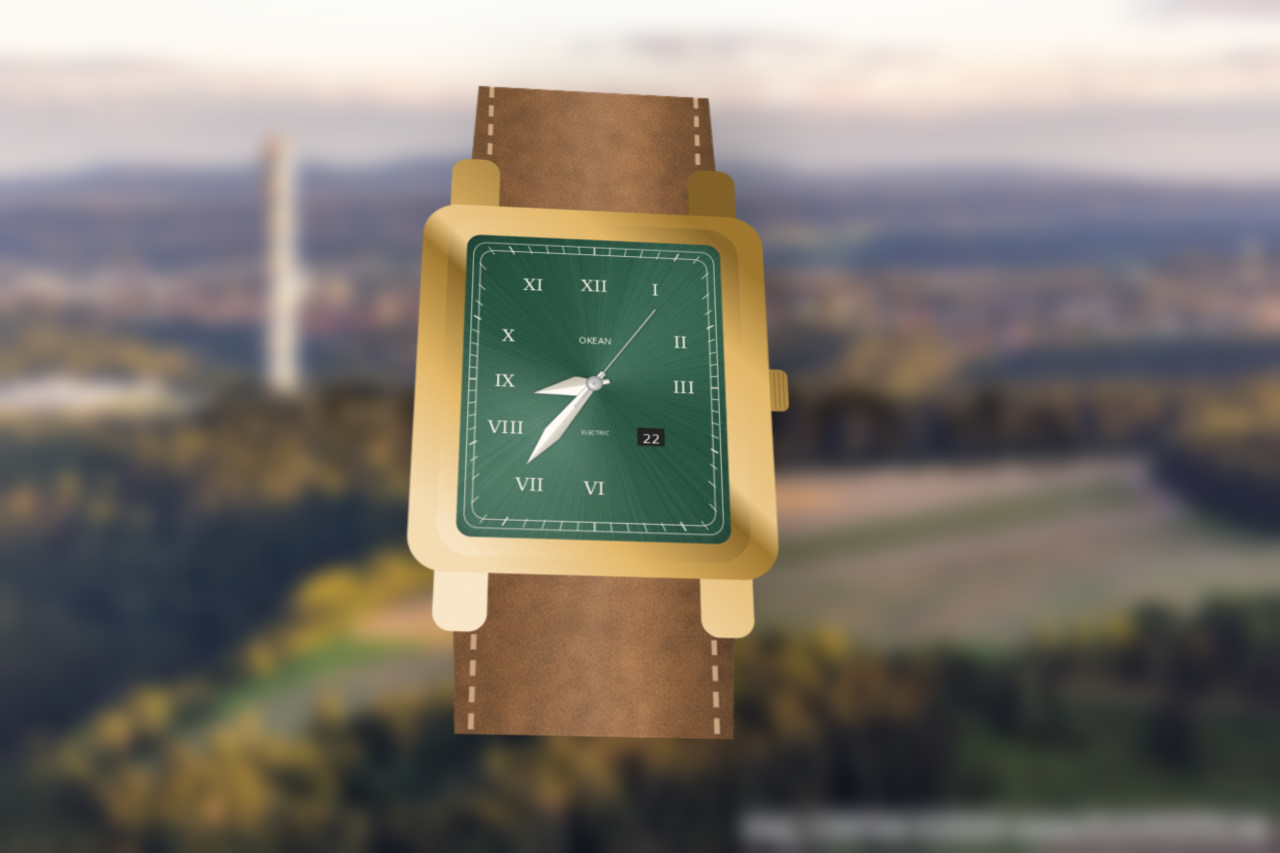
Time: {"hour": 8, "minute": 36, "second": 6}
